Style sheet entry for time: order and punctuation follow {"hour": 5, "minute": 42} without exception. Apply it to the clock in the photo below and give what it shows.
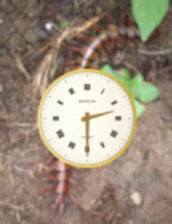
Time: {"hour": 2, "minute": 30}
